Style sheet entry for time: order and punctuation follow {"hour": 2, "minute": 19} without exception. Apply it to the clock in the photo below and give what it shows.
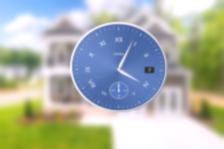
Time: {"hour": 4, "minute": 4}
